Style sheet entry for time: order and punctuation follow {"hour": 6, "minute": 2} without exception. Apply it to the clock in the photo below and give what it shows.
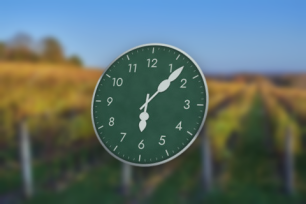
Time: {"hour": 6, "minute": 7}
